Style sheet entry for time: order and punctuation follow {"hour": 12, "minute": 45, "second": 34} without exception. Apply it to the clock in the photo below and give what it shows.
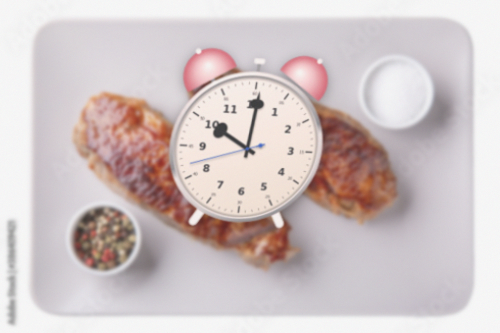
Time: {"hour": 10, "minute": 0, "second": 42}
